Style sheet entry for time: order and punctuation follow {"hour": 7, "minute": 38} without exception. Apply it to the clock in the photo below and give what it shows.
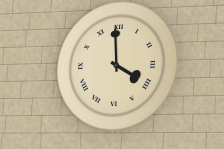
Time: {"hour": 3, "minute": 59}
